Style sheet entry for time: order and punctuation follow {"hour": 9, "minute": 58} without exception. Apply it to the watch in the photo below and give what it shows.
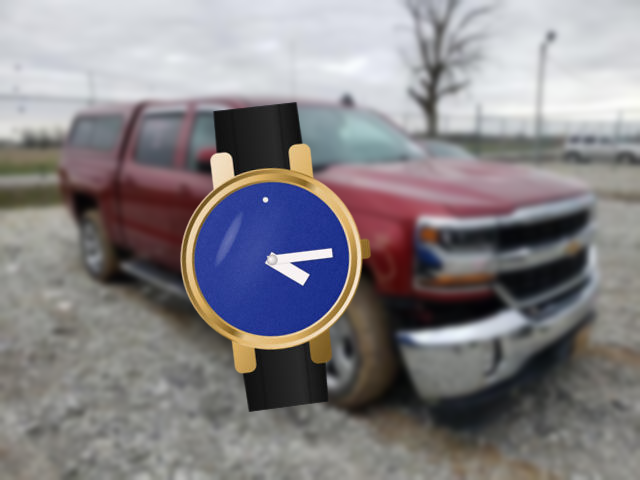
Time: {"hour": 4, "minute": 15}
